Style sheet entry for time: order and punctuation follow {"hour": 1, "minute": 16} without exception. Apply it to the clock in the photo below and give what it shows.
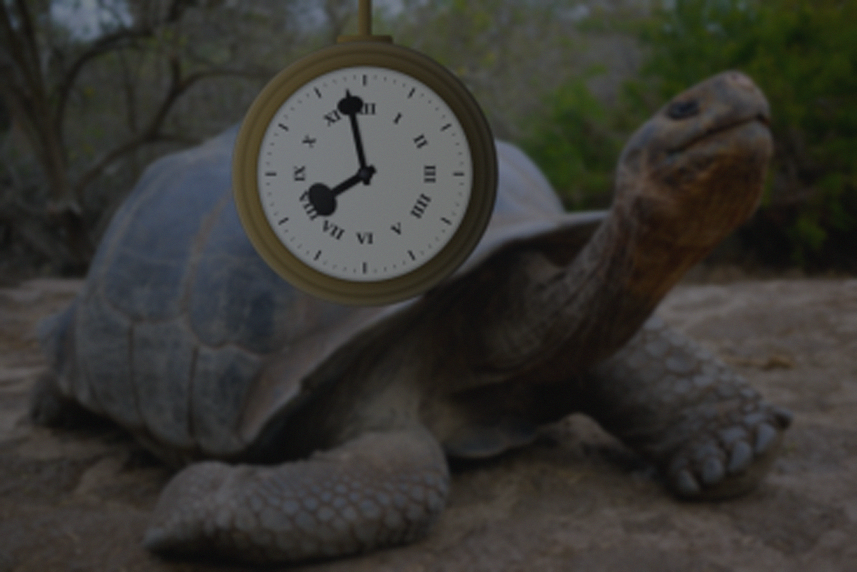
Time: {"hour": 7, "minute": 58}
